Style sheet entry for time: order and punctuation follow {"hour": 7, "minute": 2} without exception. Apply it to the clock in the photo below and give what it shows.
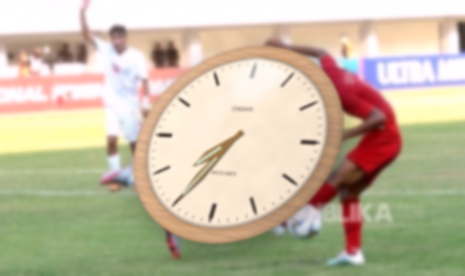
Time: {"hour": 7, "minute": 35}
